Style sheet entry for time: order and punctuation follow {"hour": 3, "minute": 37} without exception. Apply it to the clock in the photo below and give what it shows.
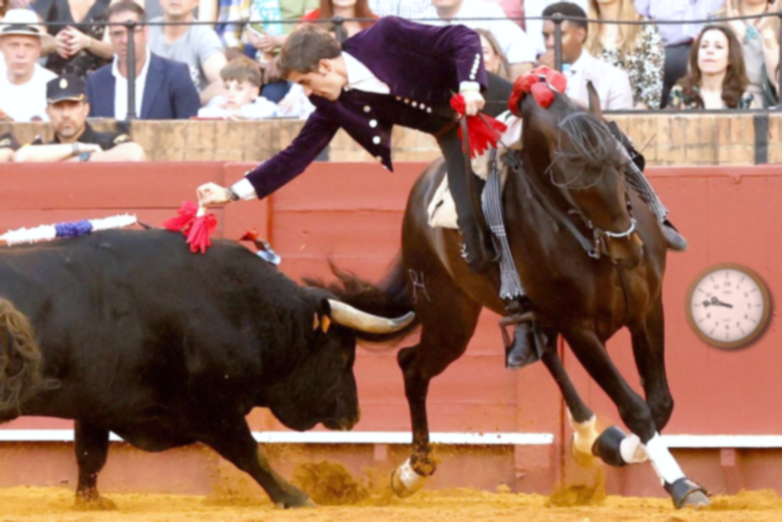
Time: {"hour": 9, "minute": 46}
